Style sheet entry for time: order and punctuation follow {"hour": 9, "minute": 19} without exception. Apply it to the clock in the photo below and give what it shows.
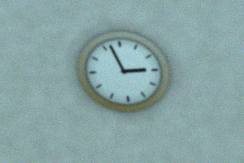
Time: {"hour": 2, "minute": 57}
